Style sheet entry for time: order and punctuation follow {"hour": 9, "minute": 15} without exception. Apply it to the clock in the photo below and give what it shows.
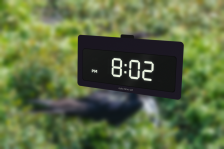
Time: {"hour": 8, "minute": 2}
